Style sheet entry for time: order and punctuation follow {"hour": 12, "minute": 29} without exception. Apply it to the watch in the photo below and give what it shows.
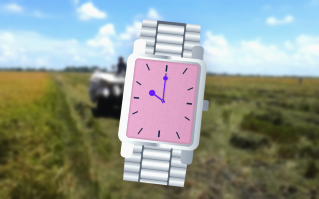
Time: {"hour": 10, "minute": 0}
